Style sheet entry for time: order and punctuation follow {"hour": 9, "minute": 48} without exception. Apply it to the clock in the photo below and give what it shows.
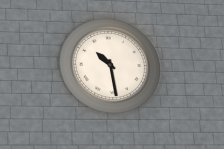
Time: {"hour": 10, "minute": 29}
